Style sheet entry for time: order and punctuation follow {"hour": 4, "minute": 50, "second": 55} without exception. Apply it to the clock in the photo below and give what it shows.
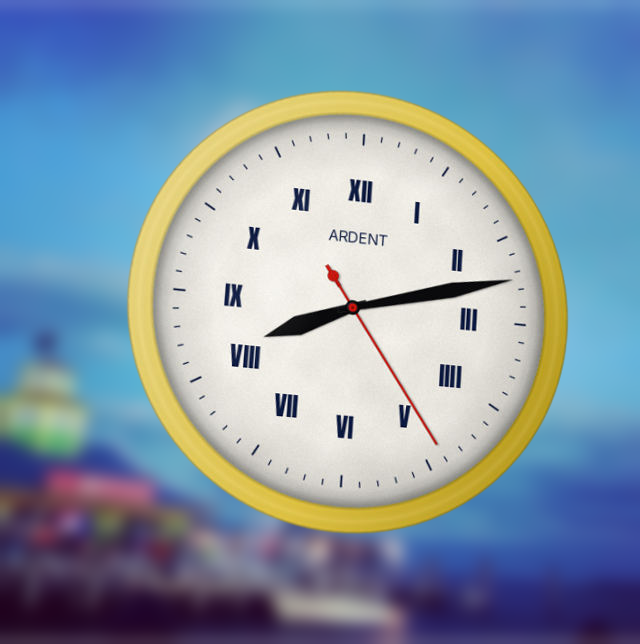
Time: {"hour": 8, "minute": 12, "second": 24}
